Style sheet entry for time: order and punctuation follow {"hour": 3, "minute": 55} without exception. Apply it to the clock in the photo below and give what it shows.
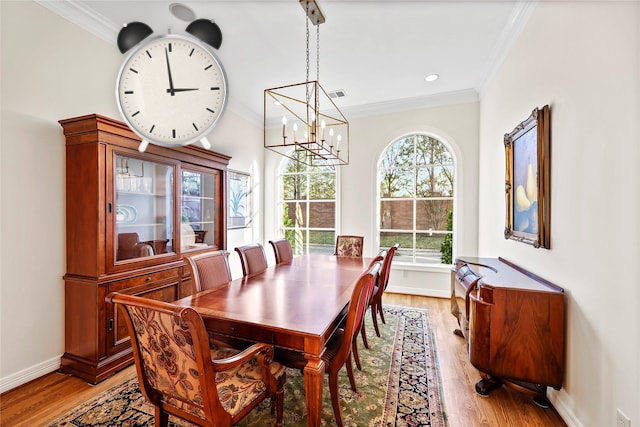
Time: {"hour": 2, "minute": 59}
